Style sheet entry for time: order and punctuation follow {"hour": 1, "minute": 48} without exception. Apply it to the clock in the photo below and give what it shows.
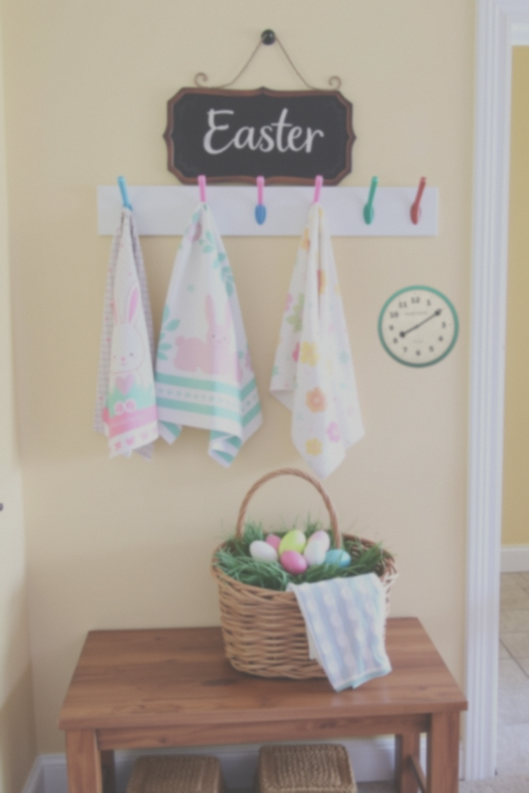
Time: {"hour": 8, "minute": 10}
